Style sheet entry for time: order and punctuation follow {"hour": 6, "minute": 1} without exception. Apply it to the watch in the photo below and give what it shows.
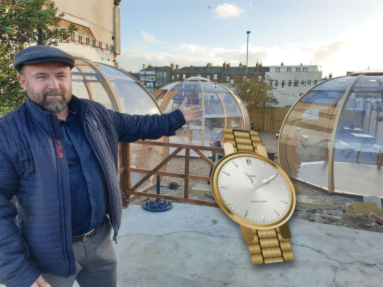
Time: {"hour": 11, "minute": 10}
